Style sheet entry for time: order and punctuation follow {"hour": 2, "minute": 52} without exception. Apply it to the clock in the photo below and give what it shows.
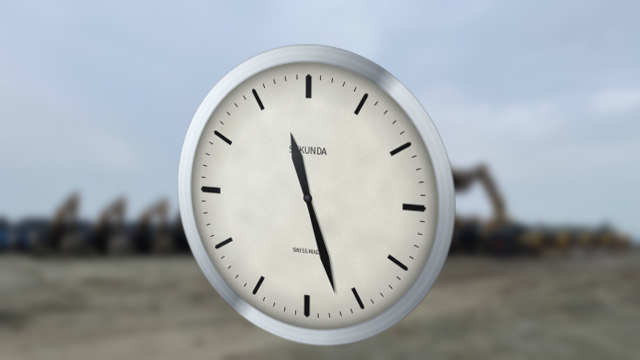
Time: {"hour": 11, "minute": 27}
